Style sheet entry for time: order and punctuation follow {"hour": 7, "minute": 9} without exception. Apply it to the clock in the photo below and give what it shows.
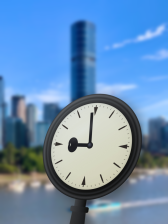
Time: {"hour": 8, "minute": 59}
